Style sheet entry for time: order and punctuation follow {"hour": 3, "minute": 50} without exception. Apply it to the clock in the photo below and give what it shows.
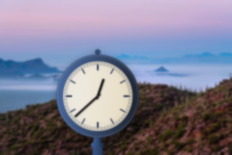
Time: {"hour": 12, "minute": 38}
